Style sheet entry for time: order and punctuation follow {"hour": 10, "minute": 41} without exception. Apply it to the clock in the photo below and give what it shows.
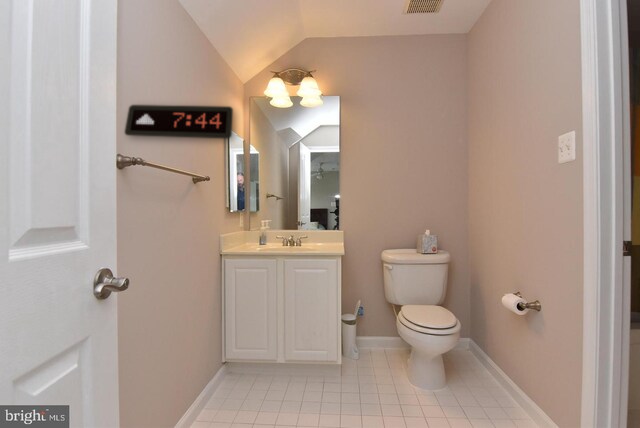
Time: {"hour": 7, "minute": 44}
